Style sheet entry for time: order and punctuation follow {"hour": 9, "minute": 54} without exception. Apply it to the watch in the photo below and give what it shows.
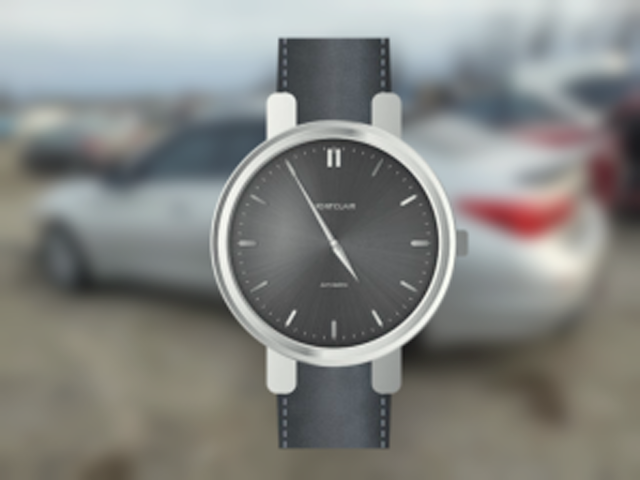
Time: {"hour": 4, "minute": 55}
